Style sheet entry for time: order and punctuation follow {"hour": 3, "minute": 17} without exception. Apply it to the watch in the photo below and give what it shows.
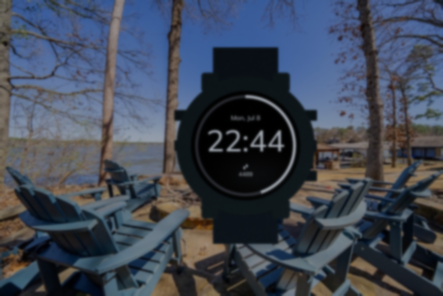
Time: {"hour": 22, "minute": 44}
